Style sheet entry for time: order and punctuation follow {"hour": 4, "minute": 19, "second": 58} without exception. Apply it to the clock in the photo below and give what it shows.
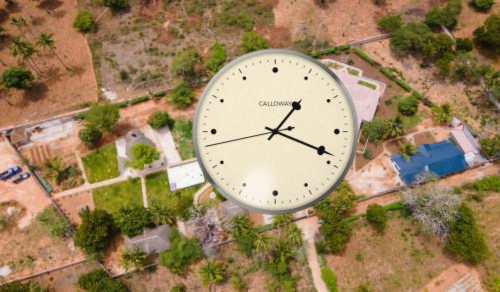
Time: {"hour": 1, "minute": 18, "second": 43}
